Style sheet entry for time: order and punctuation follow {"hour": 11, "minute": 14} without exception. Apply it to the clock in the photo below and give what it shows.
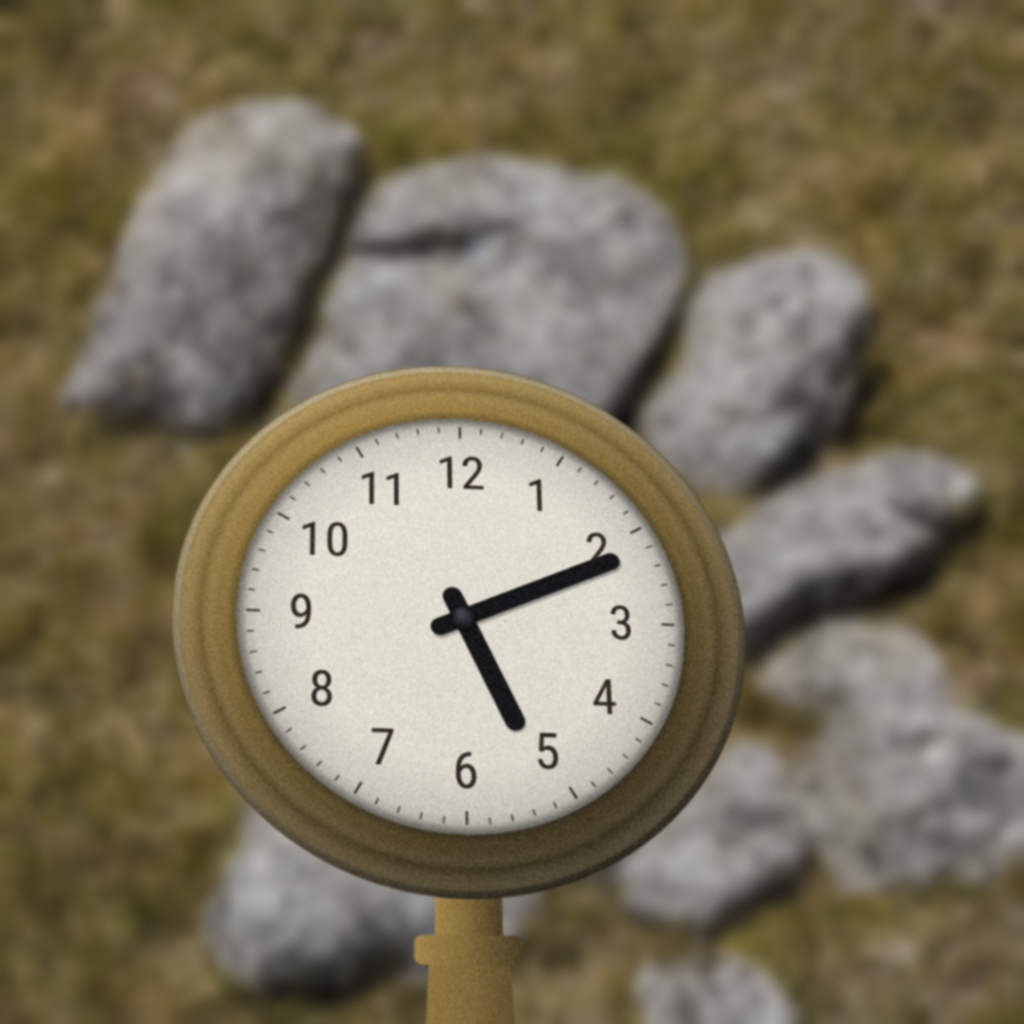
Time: {"hour": 5, "minute": 11}
